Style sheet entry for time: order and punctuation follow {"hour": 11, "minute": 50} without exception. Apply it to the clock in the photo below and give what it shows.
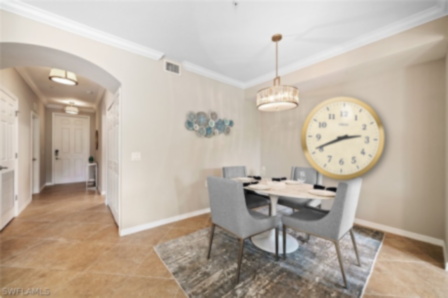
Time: {"hour": 2, "minute": 41}
